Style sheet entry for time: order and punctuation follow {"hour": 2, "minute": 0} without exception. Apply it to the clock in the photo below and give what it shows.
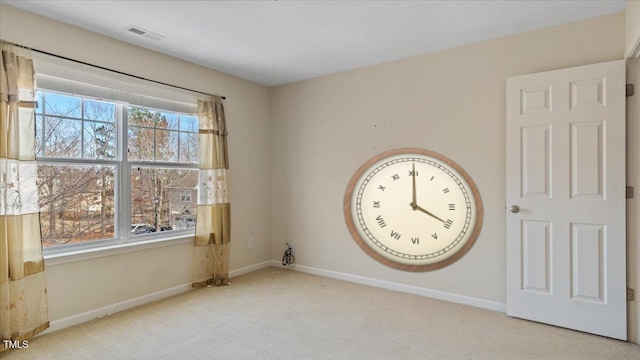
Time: {"hour": 4, "minute": 0}
